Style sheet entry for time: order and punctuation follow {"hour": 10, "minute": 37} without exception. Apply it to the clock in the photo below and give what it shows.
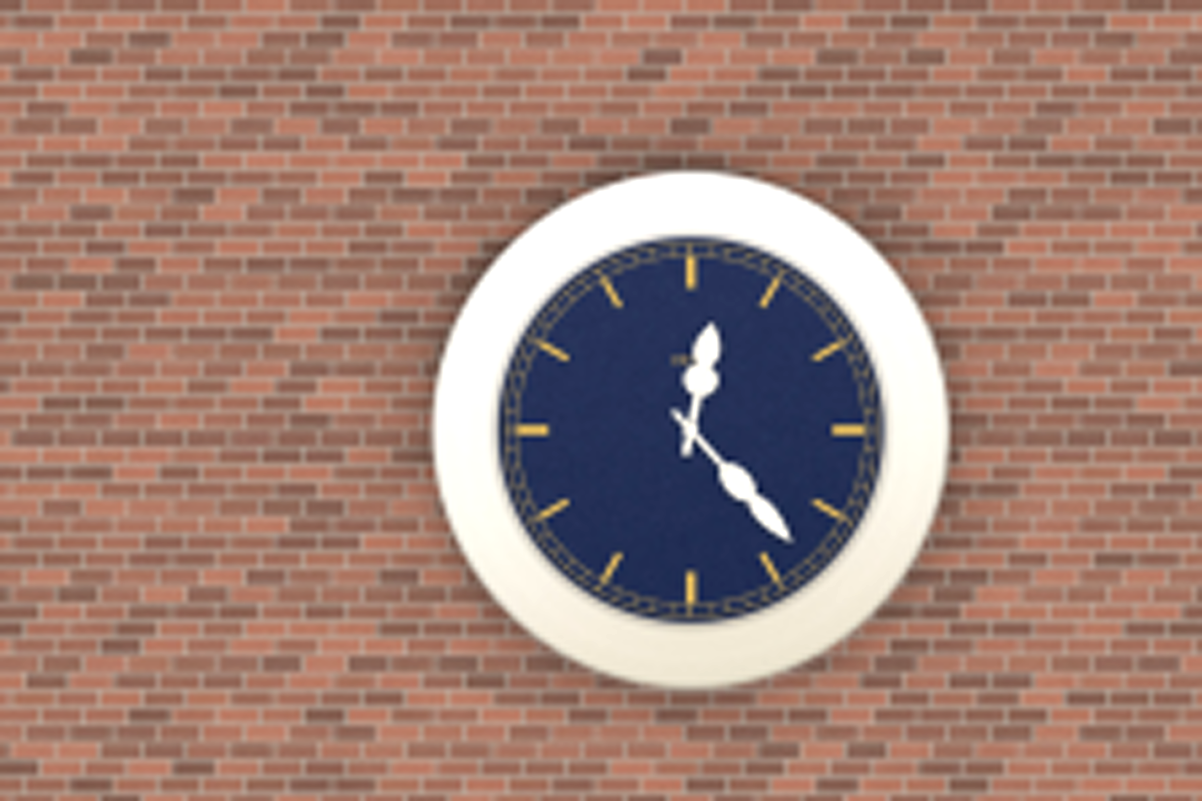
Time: {"hour": 12, "minute": 23}
